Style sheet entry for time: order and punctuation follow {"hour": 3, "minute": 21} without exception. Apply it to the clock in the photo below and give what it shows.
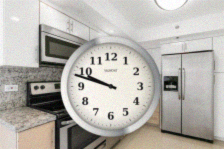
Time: {"hour": 9, "minute": 48}
